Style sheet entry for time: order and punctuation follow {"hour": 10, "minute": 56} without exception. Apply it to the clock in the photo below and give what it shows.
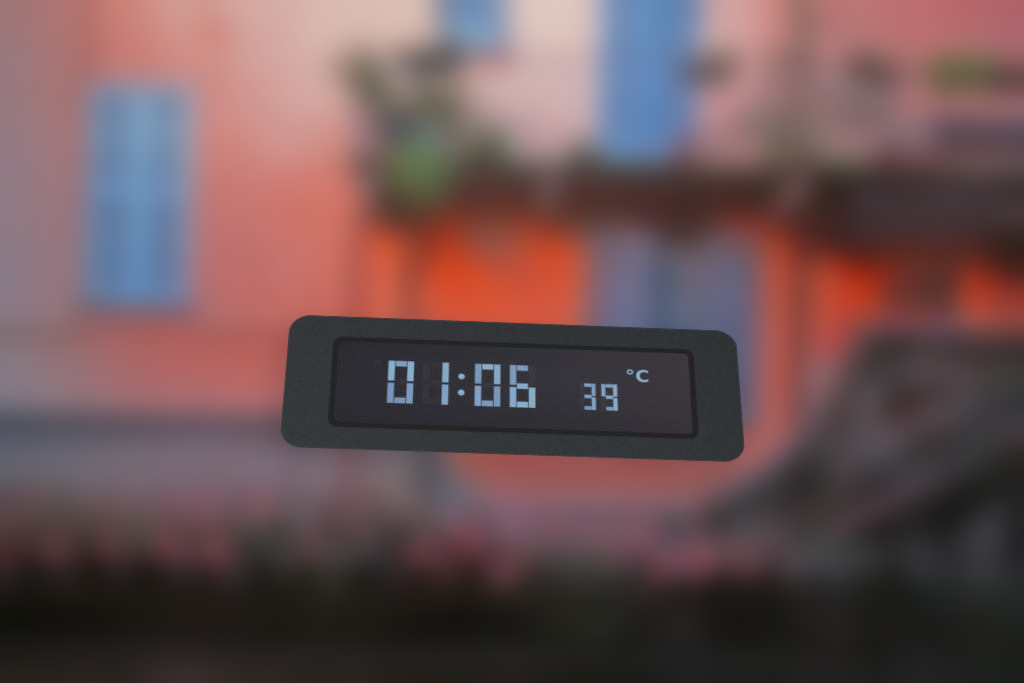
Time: {"hour": 1, "minute": 6}
